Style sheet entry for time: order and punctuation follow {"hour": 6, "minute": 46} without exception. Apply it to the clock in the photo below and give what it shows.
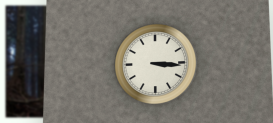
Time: {"hour": 3, "minute": 16}
